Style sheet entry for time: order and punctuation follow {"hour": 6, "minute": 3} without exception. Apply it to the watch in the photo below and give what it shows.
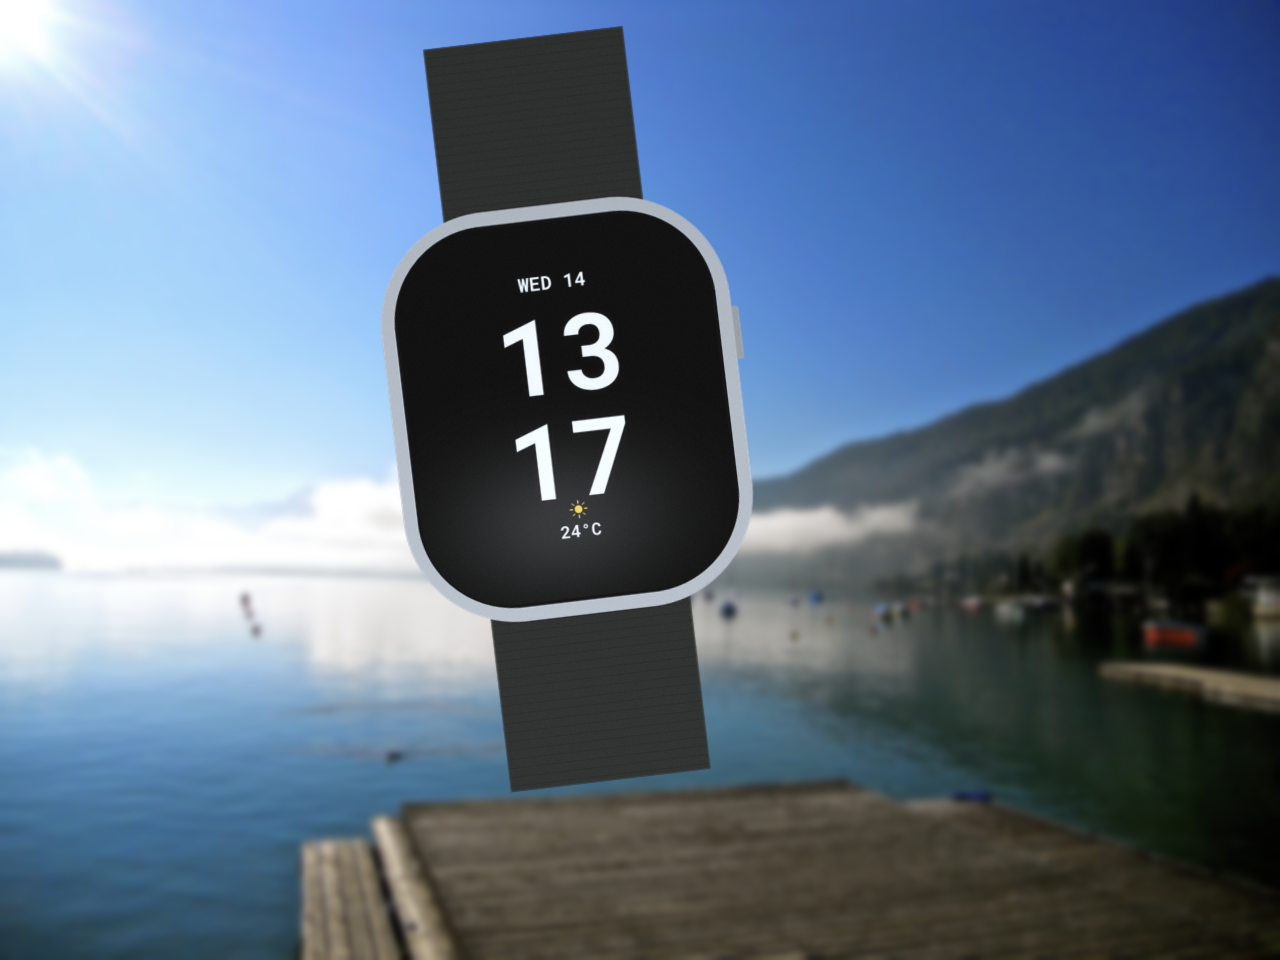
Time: {"hour": 13, "minute": 17}
